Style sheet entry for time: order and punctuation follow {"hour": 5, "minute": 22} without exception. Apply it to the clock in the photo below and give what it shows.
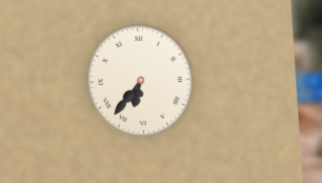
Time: {"hour": 6, "minute": 37}
